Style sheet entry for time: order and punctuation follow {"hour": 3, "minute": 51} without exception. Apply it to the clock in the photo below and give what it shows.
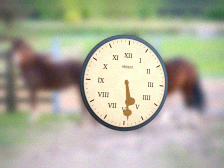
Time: {"hour": 5, "minute": 29}
